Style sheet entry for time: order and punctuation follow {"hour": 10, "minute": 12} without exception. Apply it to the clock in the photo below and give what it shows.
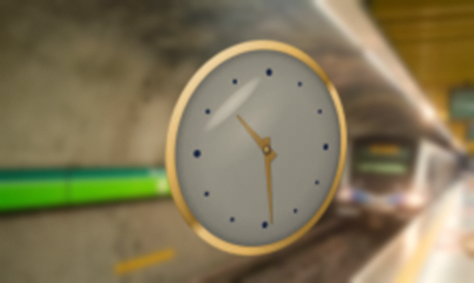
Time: {"hour": 10, "minute": 29}
